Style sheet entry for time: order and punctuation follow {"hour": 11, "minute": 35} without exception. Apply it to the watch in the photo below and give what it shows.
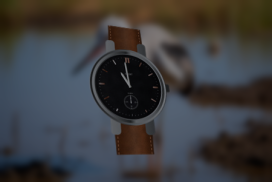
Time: {"hour": 10, "minute": 59}
